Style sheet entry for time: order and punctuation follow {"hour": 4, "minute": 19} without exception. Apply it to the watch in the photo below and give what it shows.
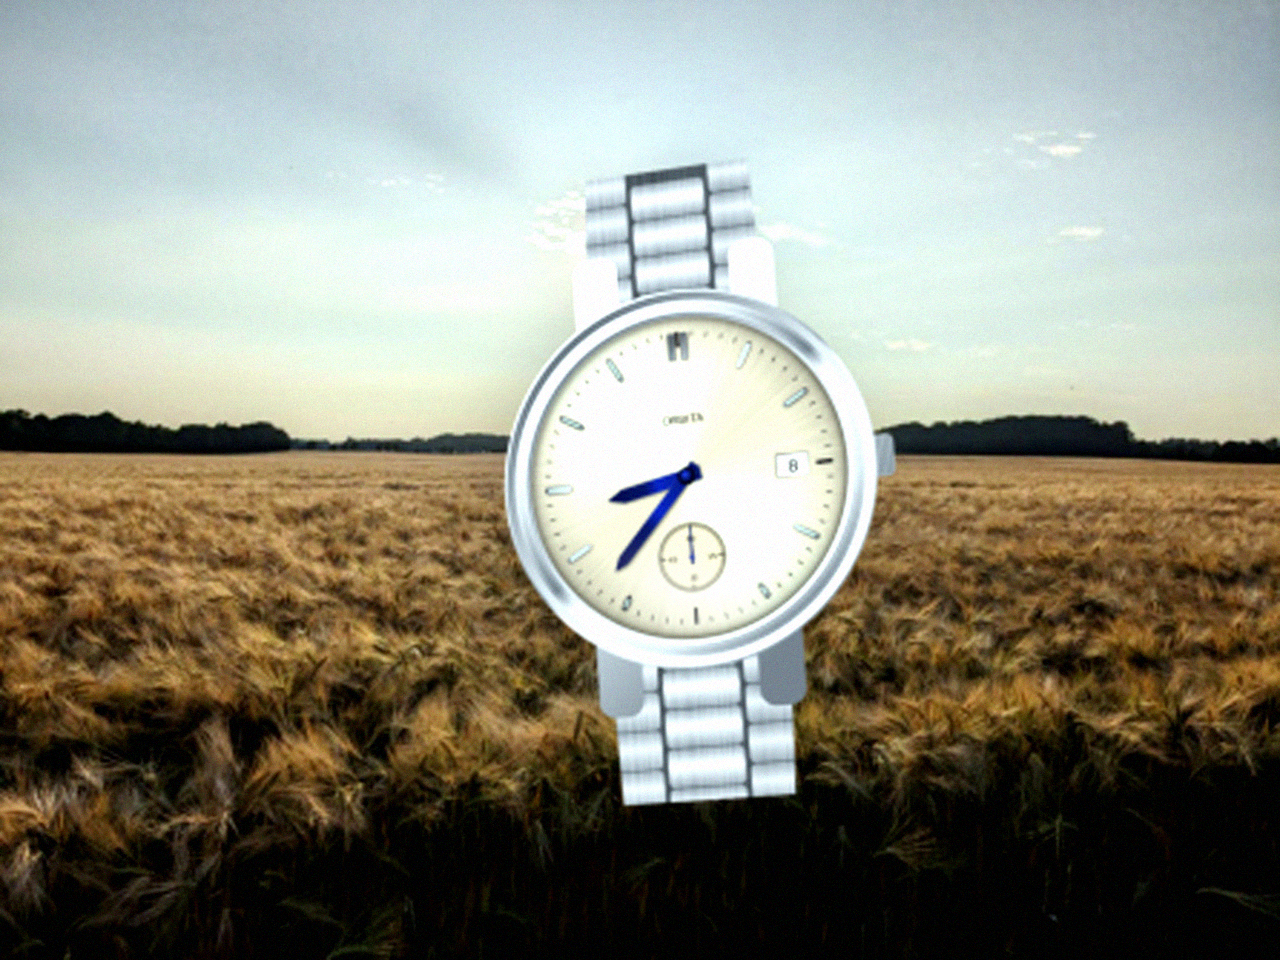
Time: {"hour": 8, "minute": 37}
